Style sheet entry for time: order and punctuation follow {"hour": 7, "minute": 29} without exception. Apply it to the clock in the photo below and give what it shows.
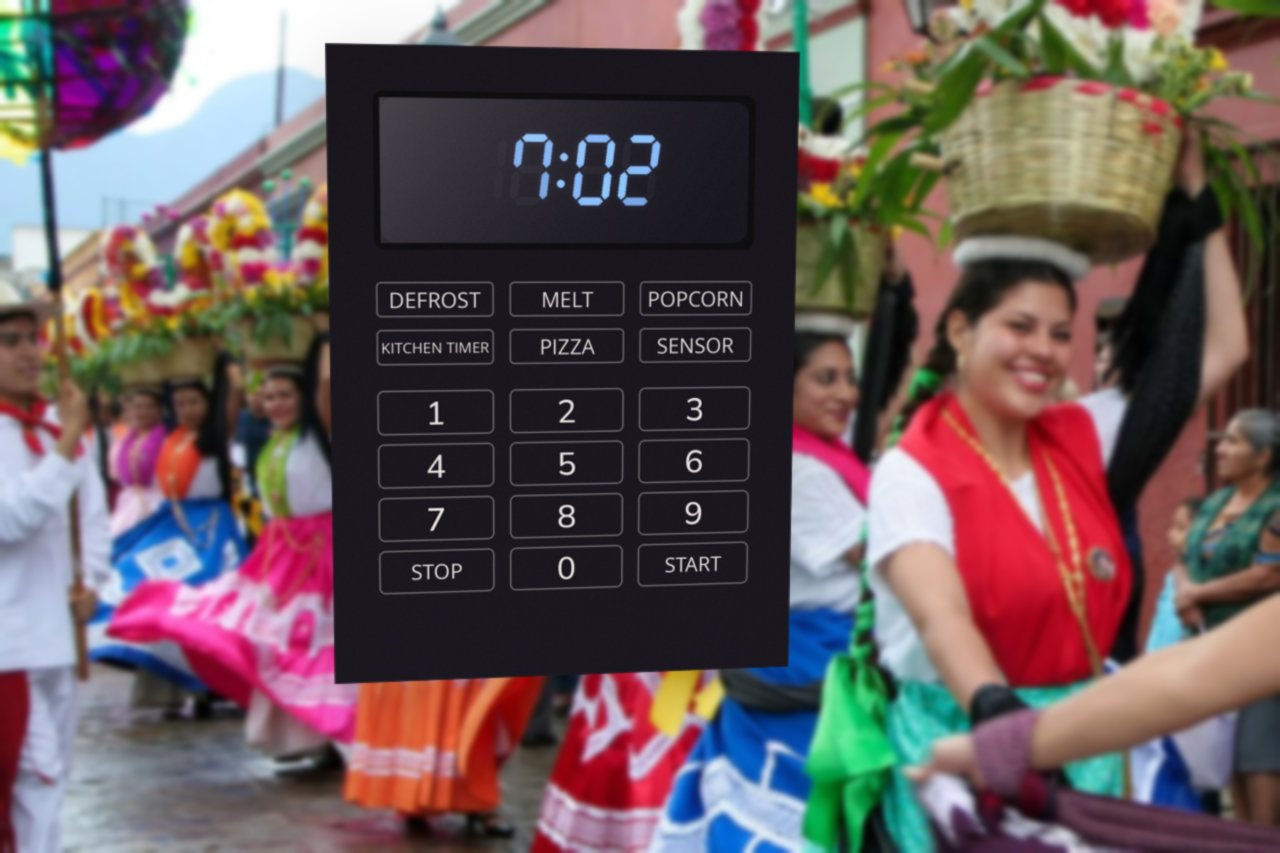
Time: {"hour": 7, "minute": 2}
